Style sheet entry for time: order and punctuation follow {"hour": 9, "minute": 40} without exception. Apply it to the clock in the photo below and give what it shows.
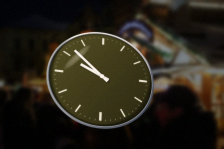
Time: {"hour": 9, "minute": 52}
